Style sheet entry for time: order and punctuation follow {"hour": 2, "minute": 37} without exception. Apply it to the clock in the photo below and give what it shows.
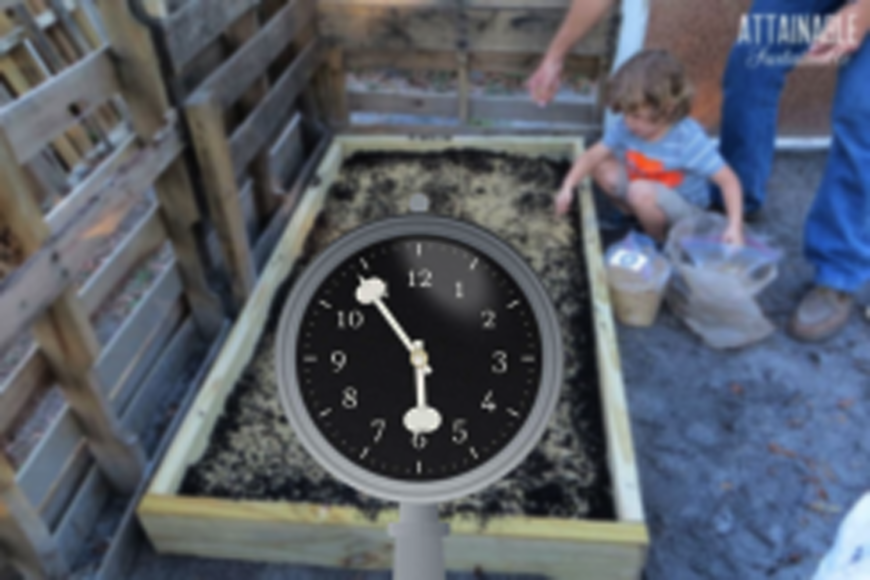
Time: {"hour": 5, "minute": 54}
